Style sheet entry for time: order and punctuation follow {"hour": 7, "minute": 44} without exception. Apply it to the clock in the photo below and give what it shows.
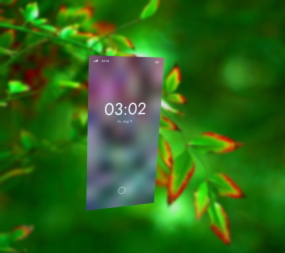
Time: {"hour": 3, "minute": 2}
